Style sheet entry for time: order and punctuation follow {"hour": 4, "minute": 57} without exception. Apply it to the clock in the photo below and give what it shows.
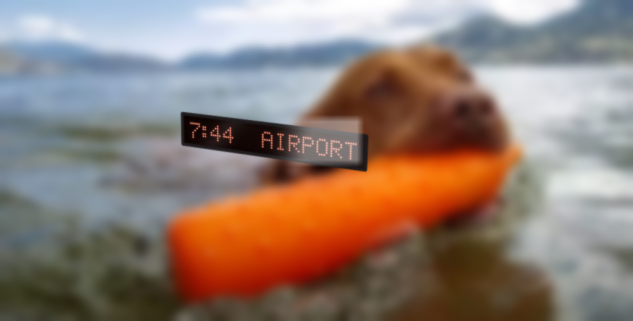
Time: {"hour": 7, "minute": 44}
